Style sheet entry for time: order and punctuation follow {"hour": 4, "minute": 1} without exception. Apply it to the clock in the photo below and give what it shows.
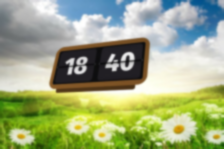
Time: {"hour": 18, "minute": 40}
